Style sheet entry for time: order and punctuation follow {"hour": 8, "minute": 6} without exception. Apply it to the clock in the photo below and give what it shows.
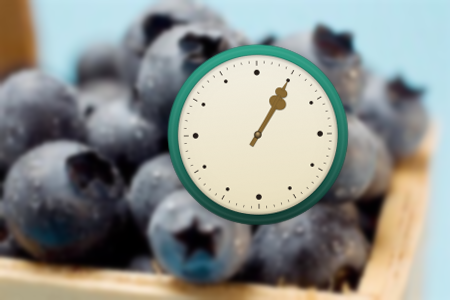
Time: {"hour": 1, "minute": 5}
